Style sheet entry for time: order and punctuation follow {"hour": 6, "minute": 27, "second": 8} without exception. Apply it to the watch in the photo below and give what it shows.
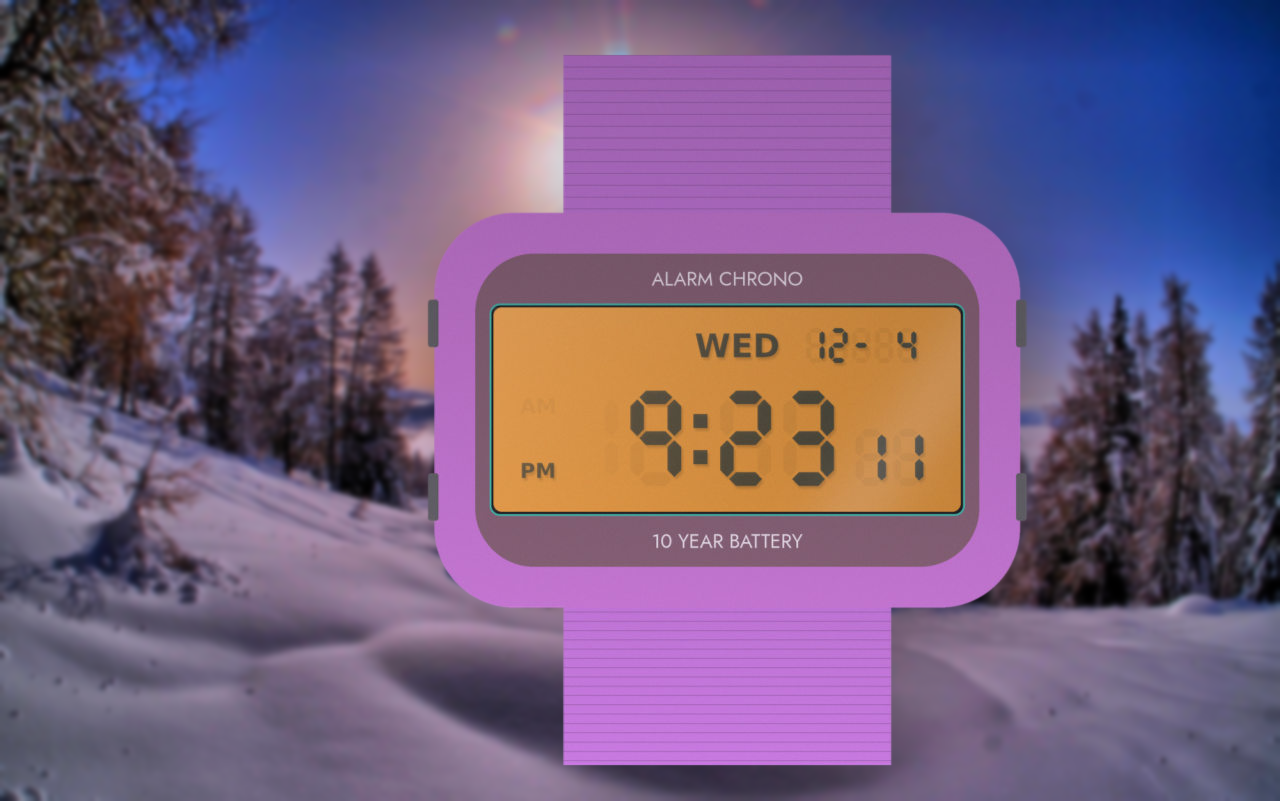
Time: {"hour": 9, "minute": 23, "second": 11}
